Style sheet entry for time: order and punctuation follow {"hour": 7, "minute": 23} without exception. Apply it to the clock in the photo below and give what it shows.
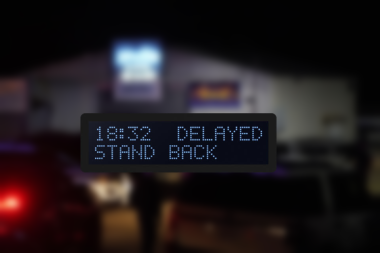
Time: {"hour": 18, "minute": 32}
